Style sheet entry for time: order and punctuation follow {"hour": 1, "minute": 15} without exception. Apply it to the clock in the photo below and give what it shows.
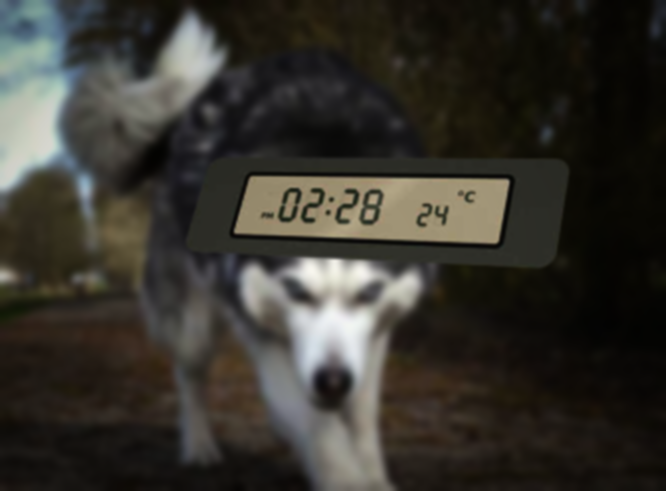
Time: {"hour": 2, "minute": 28}
